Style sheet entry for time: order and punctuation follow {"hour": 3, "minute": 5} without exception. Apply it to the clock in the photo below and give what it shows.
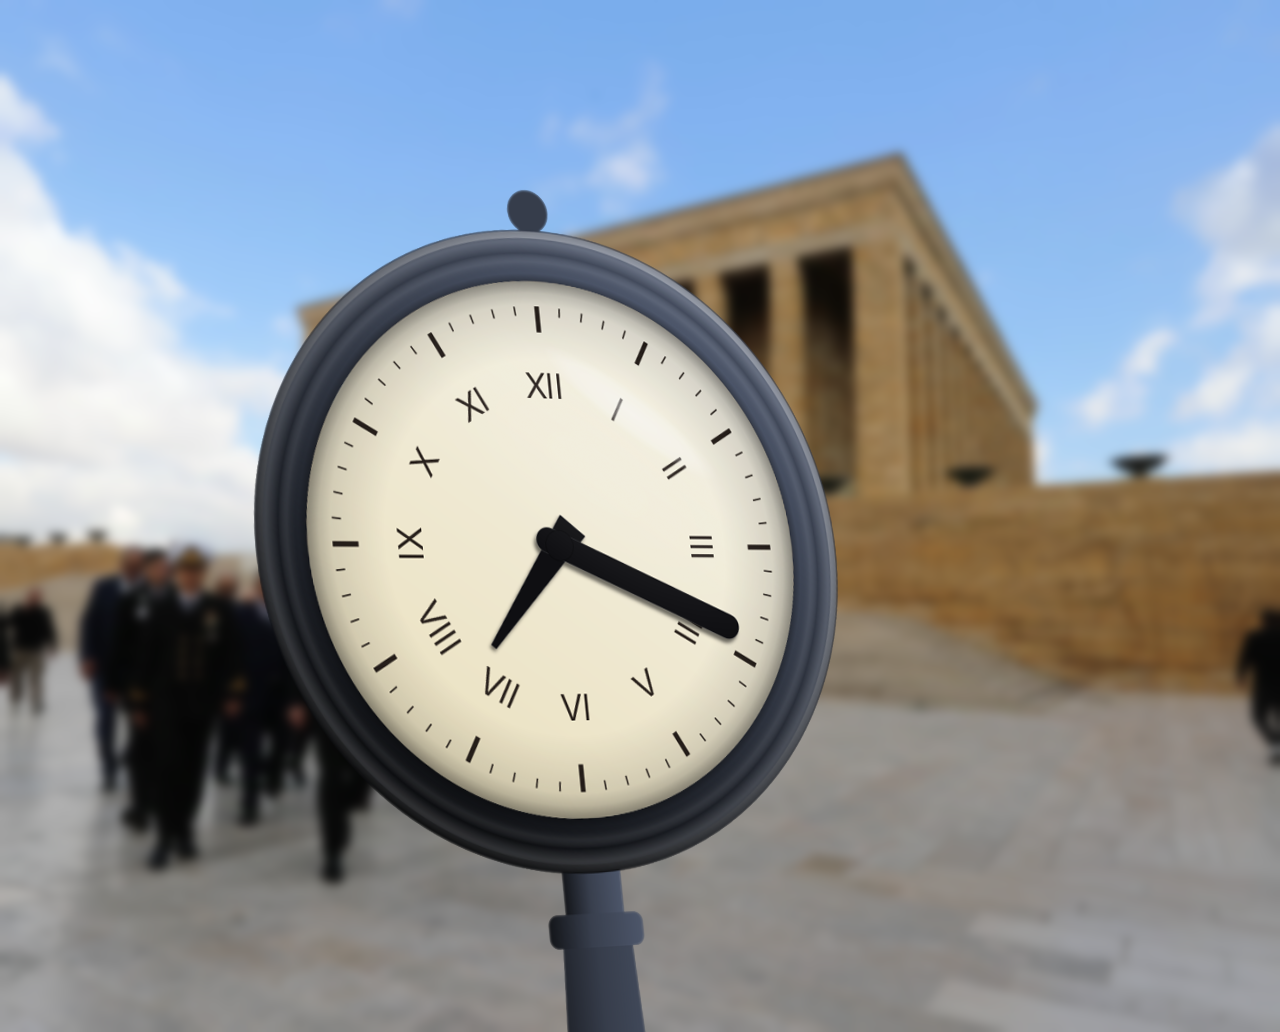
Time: {"hour": 7, "minute": 19}
